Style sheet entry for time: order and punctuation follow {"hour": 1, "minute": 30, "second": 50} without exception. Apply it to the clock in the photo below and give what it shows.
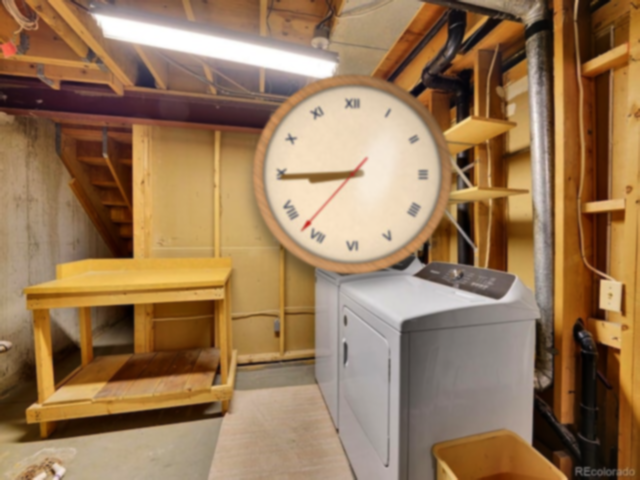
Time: {"hour": 8, "minute": 44, "second": 37}
